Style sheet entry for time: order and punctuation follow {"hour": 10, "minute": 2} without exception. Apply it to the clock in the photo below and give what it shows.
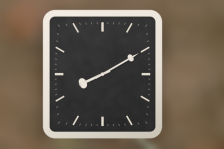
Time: {"hour": 8, "minute": 10}
